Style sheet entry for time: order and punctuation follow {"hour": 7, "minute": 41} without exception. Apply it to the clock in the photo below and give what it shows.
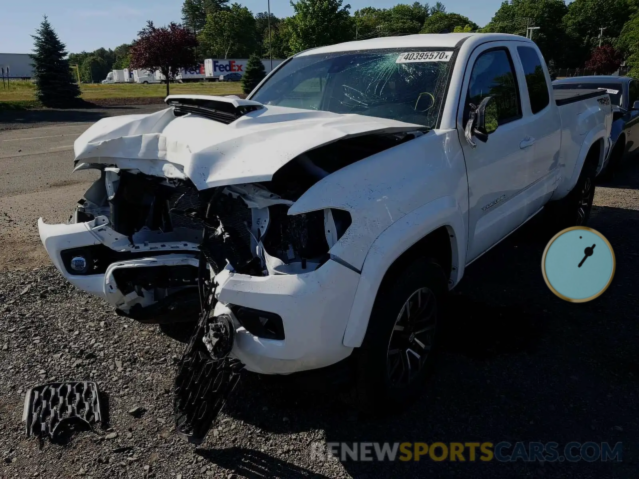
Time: {"hour": 1, "minute": 6}
